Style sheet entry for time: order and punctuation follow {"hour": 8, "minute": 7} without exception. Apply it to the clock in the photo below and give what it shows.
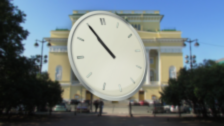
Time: {"hour": 10, "minute": 55}
